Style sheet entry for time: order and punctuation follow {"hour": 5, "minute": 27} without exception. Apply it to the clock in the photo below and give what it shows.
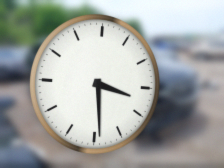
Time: {"hour": 3, "minute": 29}
